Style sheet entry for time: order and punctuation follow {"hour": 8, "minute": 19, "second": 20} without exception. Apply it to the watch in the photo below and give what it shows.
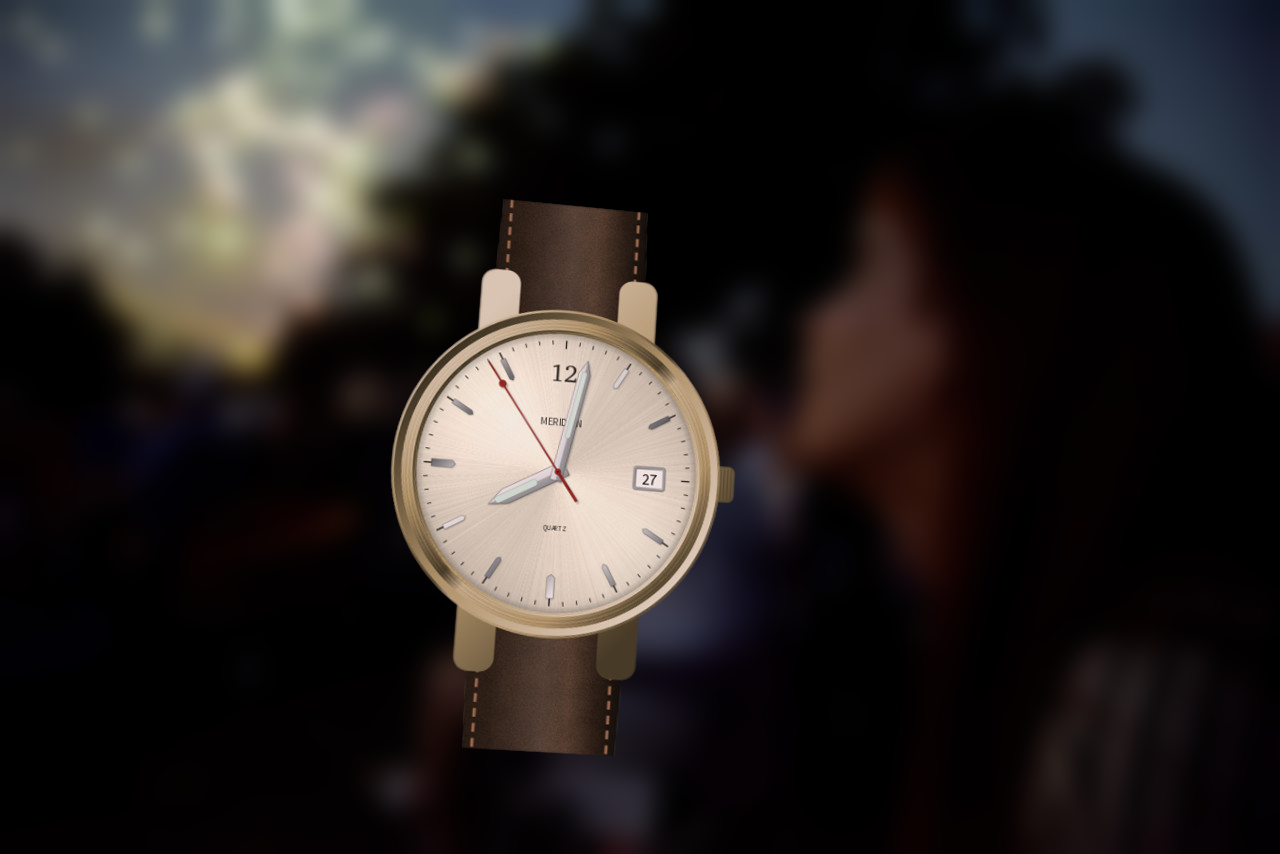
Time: {"hour": 8, "minute": 1, "second": 54}
